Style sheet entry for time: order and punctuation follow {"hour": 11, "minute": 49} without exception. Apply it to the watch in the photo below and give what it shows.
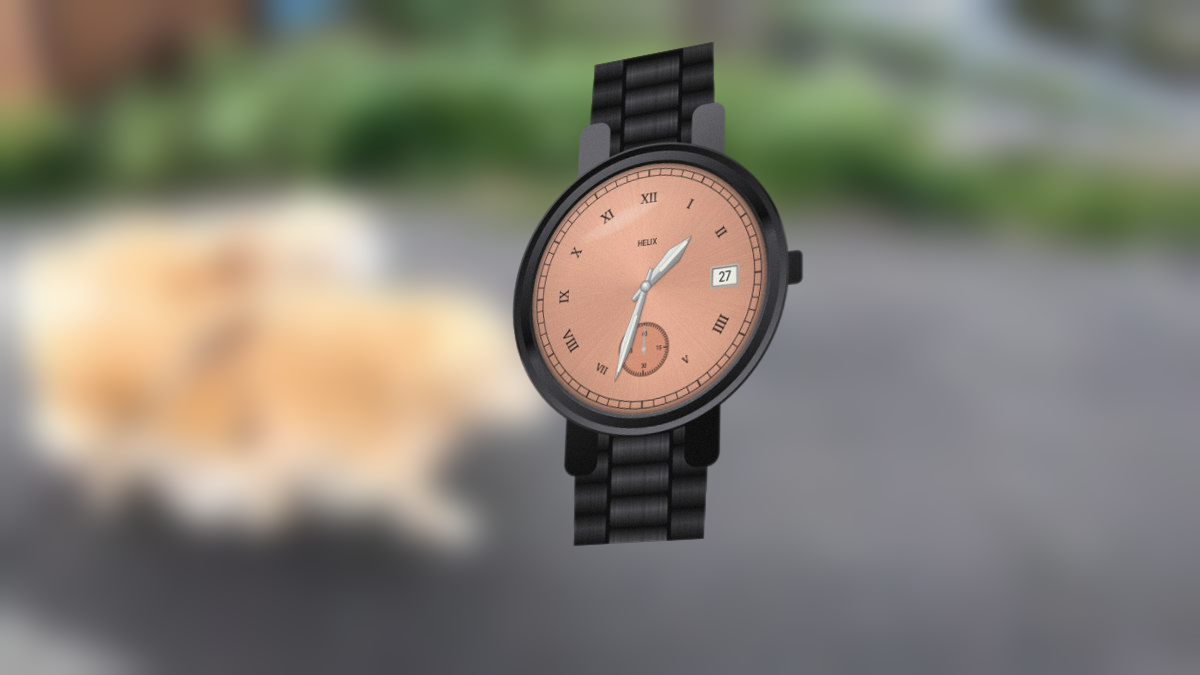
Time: {"hour": 1, "minute": 33}
